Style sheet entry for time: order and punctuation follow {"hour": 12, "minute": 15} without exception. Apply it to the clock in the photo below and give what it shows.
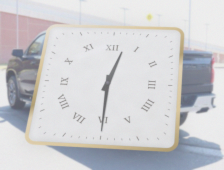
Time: {"hour": 12, "minute": 30}
